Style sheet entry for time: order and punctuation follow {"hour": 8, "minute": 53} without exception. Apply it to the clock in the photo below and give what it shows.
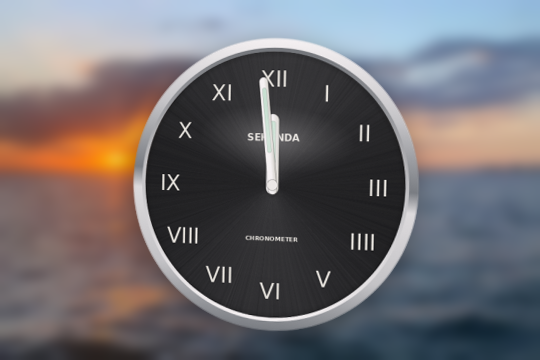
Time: {"hour": 11, "minute": 59}
